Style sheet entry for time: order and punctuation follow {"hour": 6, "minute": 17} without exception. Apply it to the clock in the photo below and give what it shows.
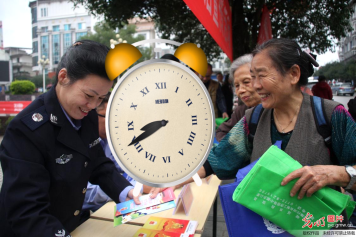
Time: {"hour": 8, "minute": 41}
